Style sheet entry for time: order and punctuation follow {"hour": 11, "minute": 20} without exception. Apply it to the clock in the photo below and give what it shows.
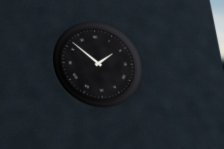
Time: {"hour": 1, "minute": 52}
